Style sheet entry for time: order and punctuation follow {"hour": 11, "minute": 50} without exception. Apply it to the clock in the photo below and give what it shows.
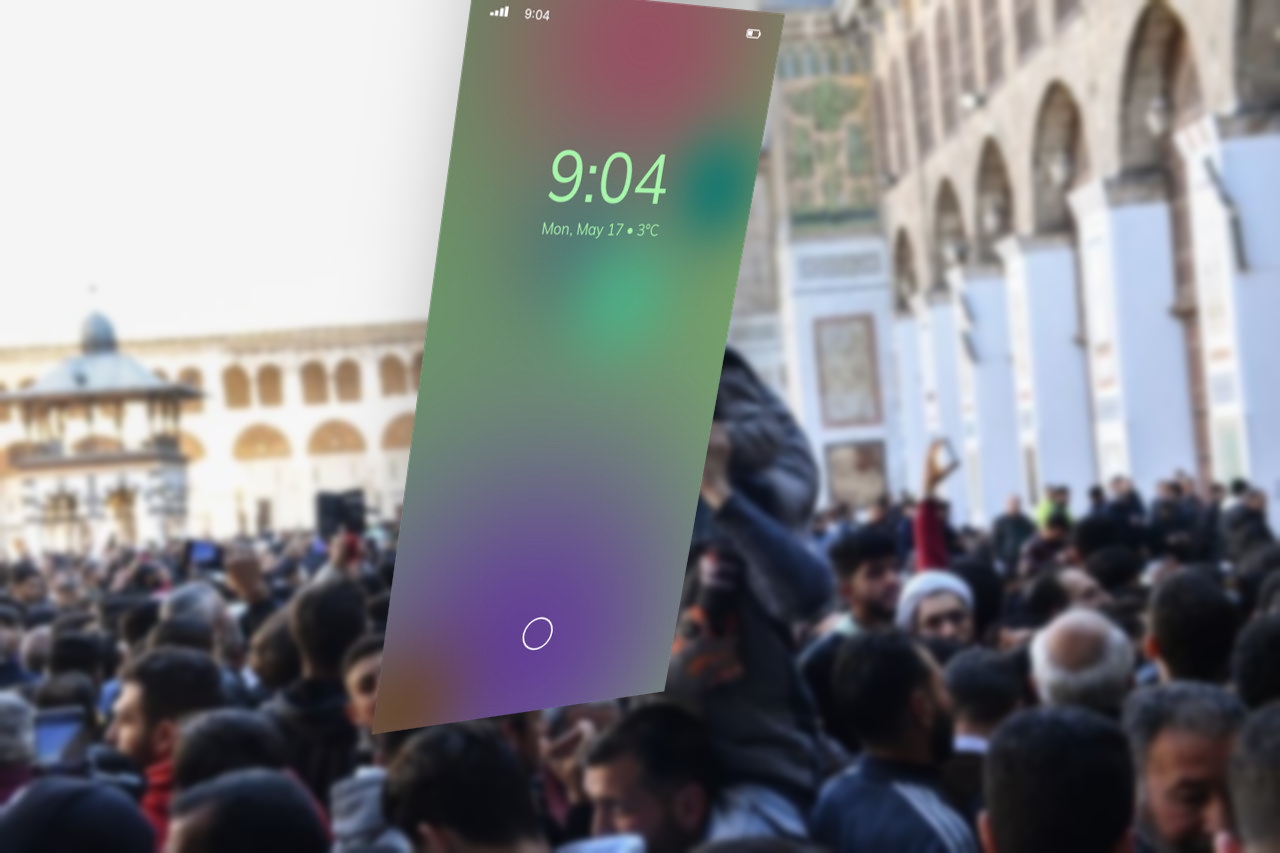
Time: {"hour": 9, "minute": 4}
